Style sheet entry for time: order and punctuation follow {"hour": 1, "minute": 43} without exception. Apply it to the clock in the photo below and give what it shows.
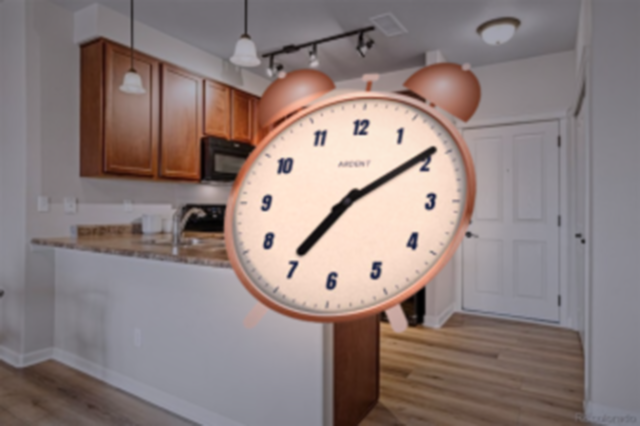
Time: {"hour": 7, "minute": 9}
